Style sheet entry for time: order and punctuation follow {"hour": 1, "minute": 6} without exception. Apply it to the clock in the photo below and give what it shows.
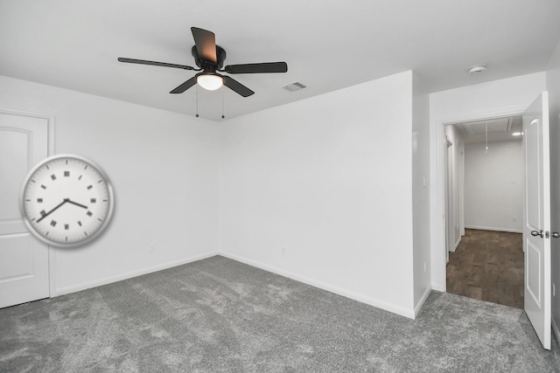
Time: {"hour": 3, "minute": 39}
